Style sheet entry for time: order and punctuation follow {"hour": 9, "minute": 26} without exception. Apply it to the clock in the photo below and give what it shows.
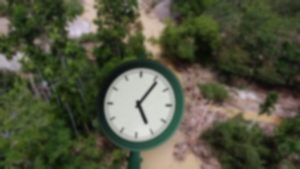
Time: {"hour": 5, "minute": 6}
